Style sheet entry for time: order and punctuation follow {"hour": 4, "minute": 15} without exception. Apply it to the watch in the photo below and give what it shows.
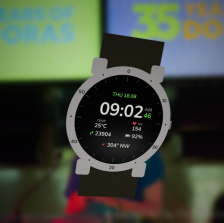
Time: {"hour": 9, "minute": 2}
